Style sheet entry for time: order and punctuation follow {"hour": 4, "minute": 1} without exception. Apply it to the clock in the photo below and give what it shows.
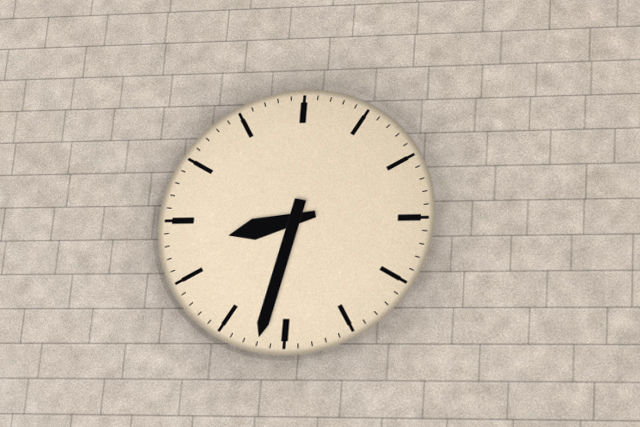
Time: {"hour": 8, "minute": 32}
